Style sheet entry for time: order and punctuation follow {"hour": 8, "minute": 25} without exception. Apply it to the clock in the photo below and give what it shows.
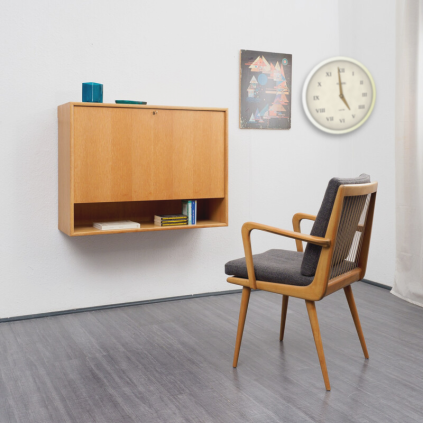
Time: {"hour": 4, "minute": 59}
